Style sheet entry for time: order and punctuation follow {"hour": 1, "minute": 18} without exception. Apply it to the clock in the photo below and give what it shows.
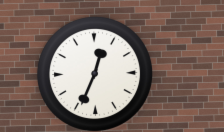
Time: {"hour": 12, "minute": 34}
